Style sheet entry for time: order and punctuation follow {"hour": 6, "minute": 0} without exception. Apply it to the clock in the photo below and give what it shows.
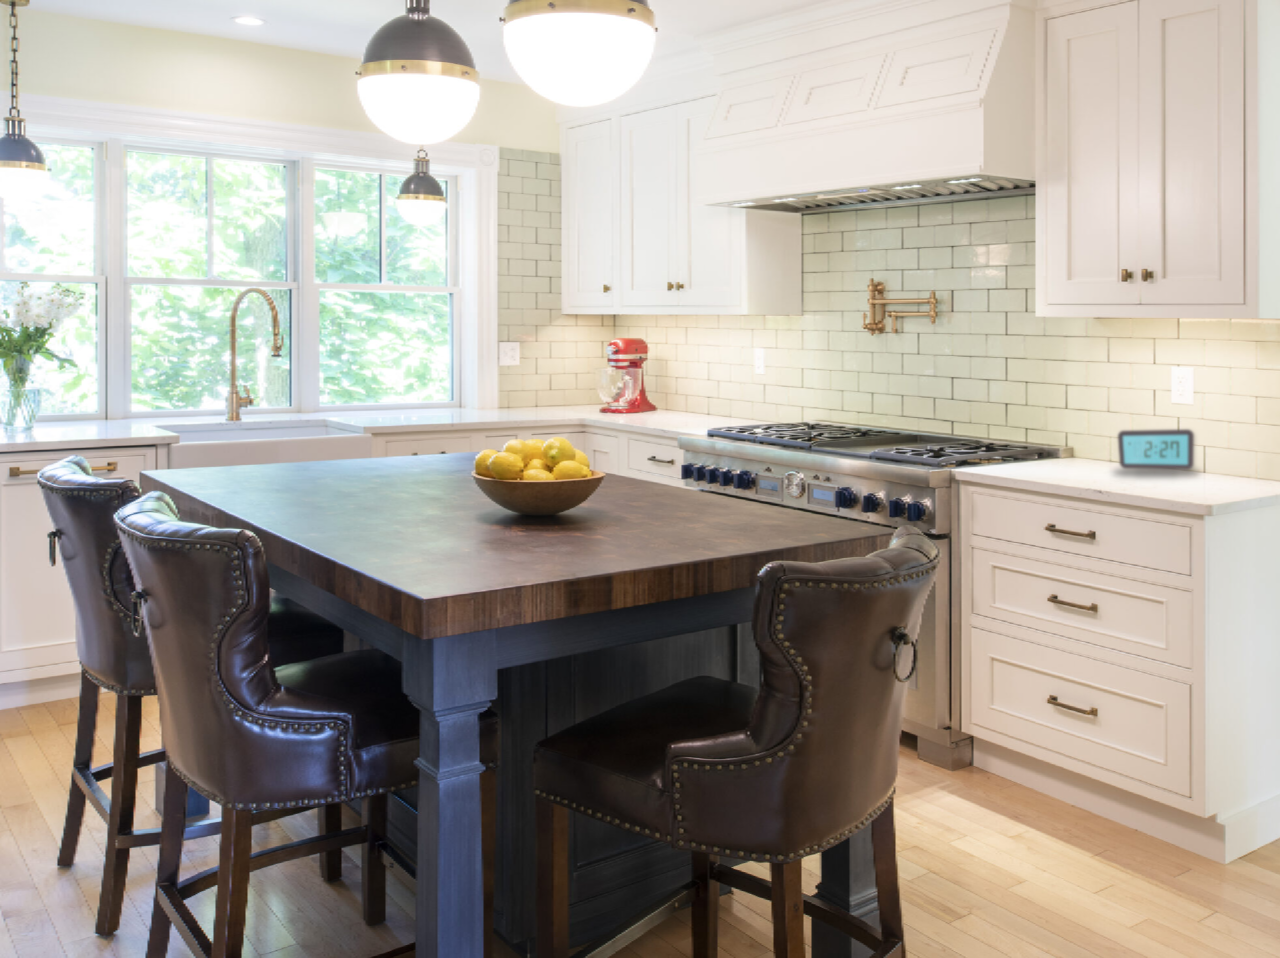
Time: {"hour": 2, "minute": 27}
